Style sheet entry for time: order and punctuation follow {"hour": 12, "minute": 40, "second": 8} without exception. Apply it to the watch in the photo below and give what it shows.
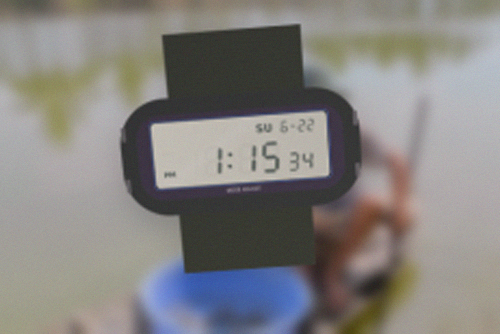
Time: {"hour": 1, "minute": 15, "second": 34}
